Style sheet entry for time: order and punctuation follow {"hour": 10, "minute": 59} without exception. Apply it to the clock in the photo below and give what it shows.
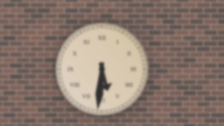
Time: {"hour": 5, "minute": 31}
